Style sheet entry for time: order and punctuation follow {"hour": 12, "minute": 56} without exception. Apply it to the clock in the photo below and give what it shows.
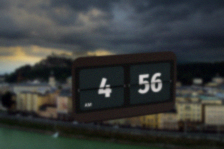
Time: {"hour": 4, "minute": 56}
